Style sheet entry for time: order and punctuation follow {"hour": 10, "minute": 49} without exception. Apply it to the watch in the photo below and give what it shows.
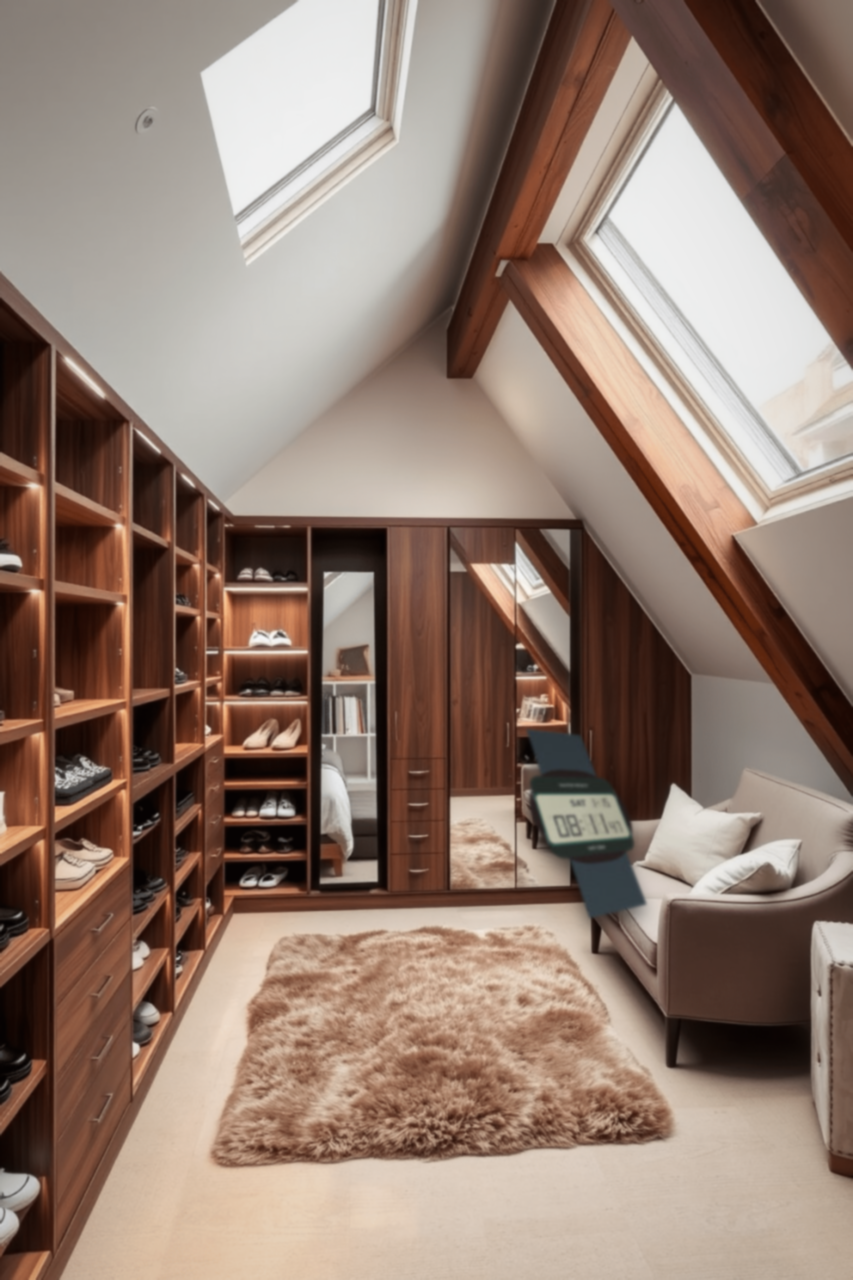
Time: {"hour": 8, "minute": 11}
